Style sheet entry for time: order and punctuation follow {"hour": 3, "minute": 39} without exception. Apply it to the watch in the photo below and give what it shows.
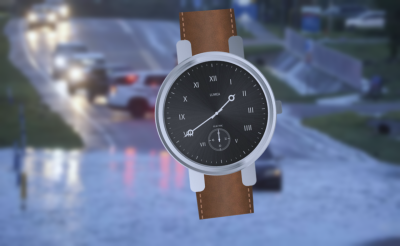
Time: {"hour": 1, "minute": 40}
